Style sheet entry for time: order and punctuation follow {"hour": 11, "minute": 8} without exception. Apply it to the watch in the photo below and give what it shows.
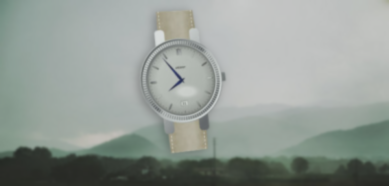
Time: {"hour": 7, "minute": 54}
